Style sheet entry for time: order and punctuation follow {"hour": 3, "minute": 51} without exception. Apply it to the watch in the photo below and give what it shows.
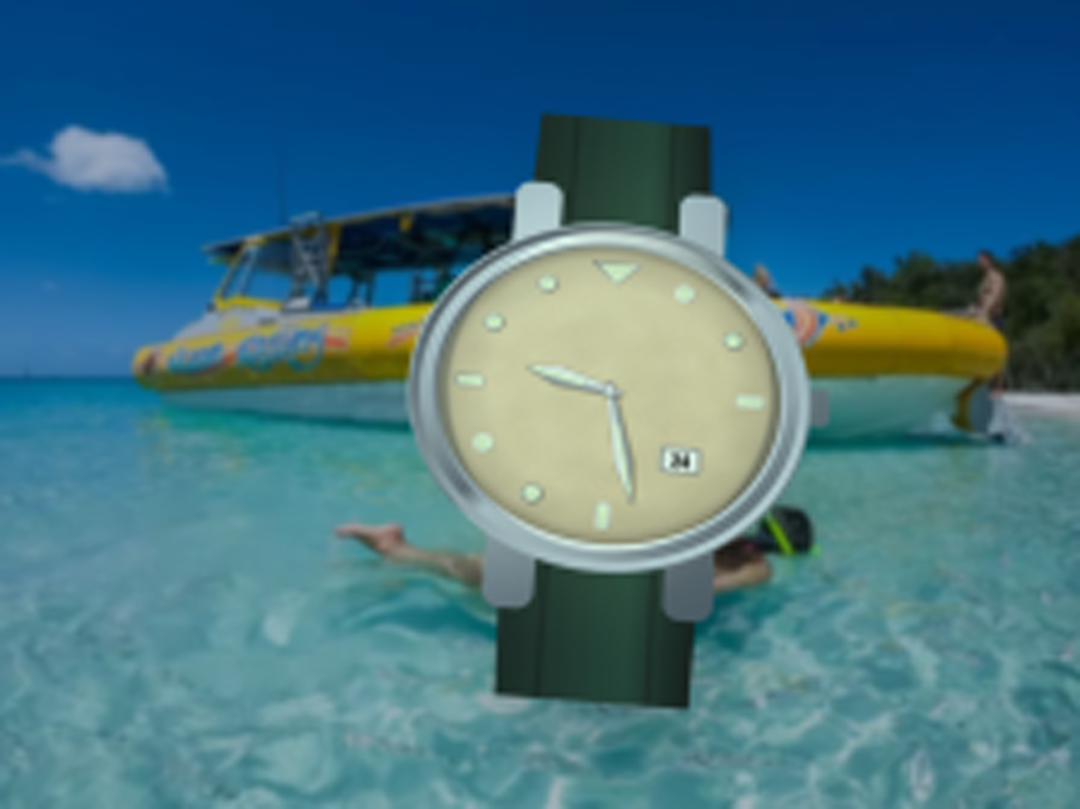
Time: {"hour": 9, "minute": 28}
